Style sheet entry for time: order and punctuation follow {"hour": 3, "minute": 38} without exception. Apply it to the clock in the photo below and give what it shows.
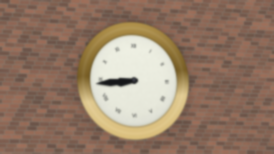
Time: {"hour": 8, "minute": 44}
